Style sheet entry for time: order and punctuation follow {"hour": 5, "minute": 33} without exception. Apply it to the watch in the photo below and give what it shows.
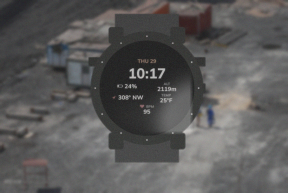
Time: {"hour": 10, "minute": 17}
